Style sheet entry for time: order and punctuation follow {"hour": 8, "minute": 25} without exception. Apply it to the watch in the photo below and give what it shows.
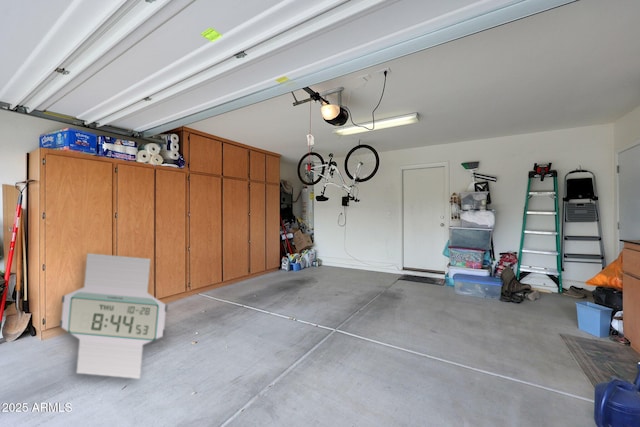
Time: {"hour": 8, "minute": 44}
